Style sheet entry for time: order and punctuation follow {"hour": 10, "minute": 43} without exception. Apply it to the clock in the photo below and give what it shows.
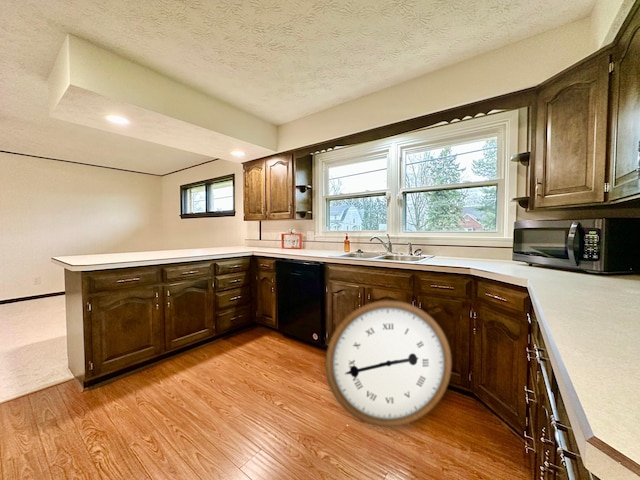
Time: {"hour": 2, "minute": 43}
